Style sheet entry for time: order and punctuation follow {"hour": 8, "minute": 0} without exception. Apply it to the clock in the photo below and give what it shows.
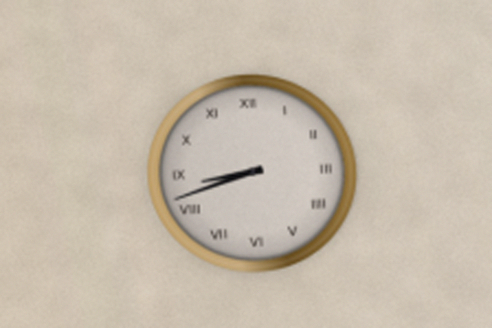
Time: {"hour": 8, "minute": 42}
